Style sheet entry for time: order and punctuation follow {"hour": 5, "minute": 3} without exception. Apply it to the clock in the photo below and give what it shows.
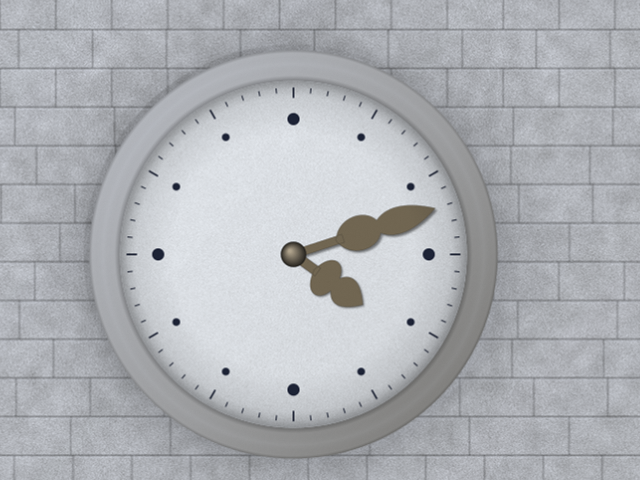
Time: {"hour": 4, "minute": 12}
